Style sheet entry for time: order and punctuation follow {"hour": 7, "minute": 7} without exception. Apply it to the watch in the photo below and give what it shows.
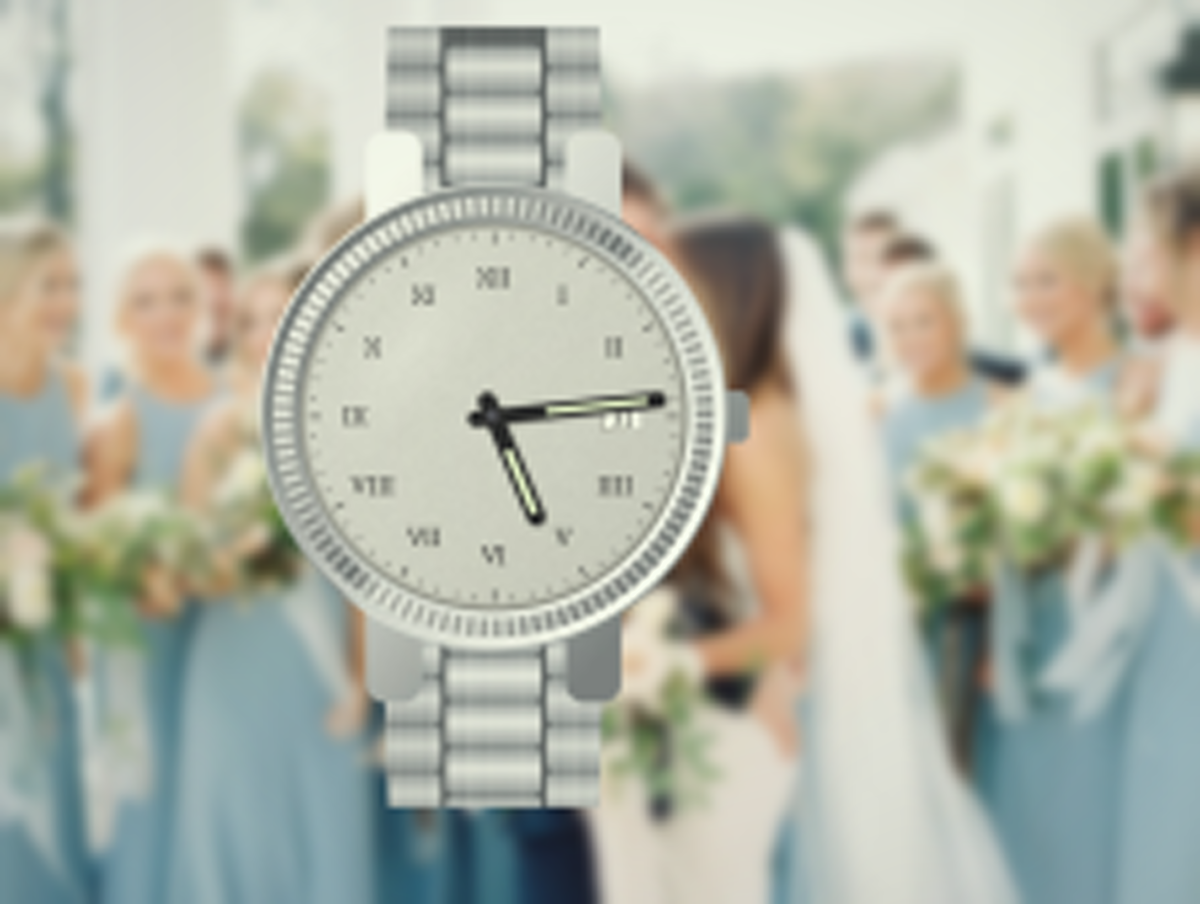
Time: {"hour": 5, "minute": 14}
